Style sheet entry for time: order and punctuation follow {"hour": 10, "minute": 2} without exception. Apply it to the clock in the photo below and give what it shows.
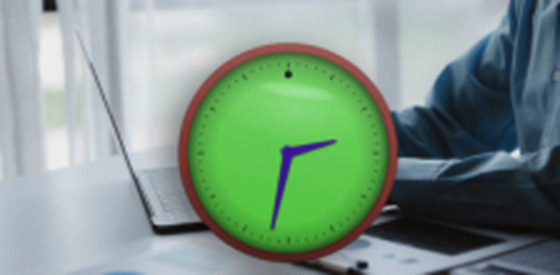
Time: {"hour": 2, "minute": 32}
